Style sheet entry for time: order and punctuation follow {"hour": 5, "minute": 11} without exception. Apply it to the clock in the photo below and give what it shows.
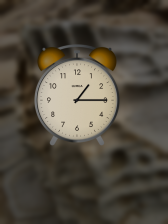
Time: {"hour": 1, "minute": 15}
